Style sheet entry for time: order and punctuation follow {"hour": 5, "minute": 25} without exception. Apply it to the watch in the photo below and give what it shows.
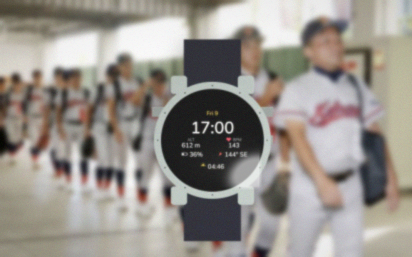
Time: {"hour": 17, "minute": 0}
